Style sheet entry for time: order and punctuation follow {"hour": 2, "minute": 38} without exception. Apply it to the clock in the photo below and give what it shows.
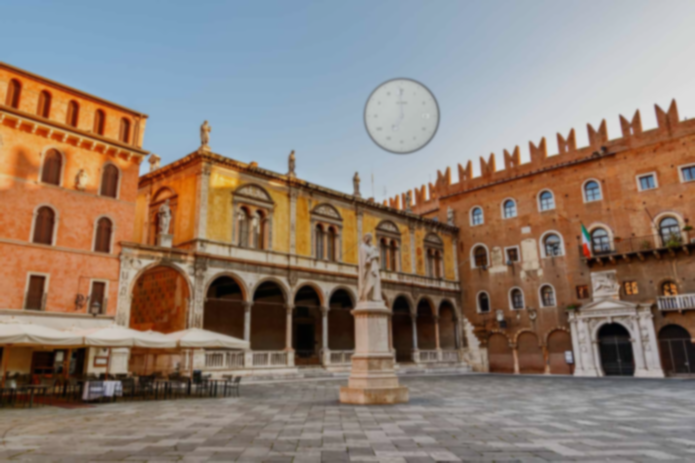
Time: {"hour": 6, "minute": 59}
